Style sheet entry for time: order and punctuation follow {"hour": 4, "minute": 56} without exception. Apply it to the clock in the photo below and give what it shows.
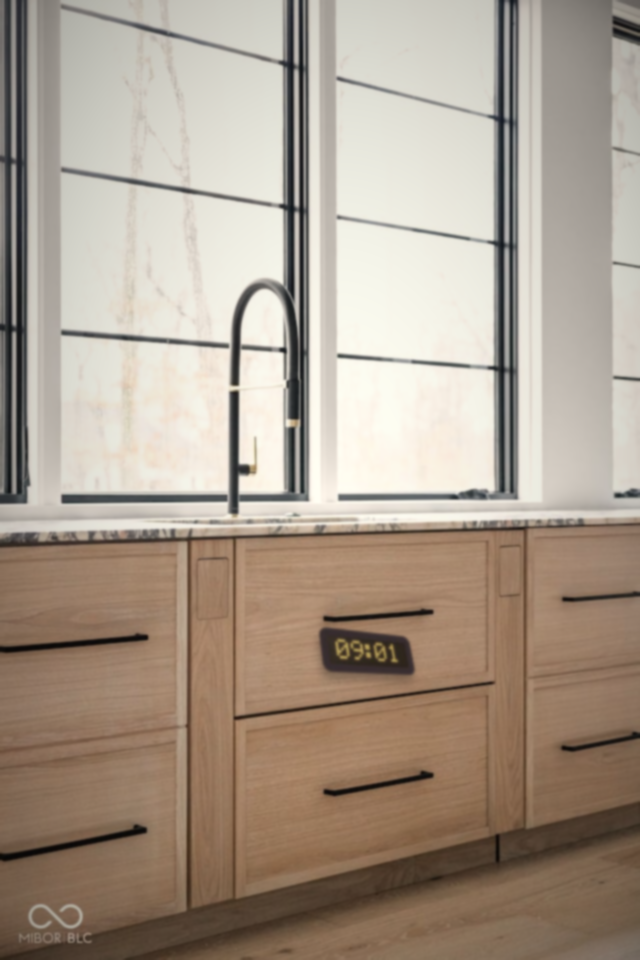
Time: {"hour": 9, "minute": 1}
